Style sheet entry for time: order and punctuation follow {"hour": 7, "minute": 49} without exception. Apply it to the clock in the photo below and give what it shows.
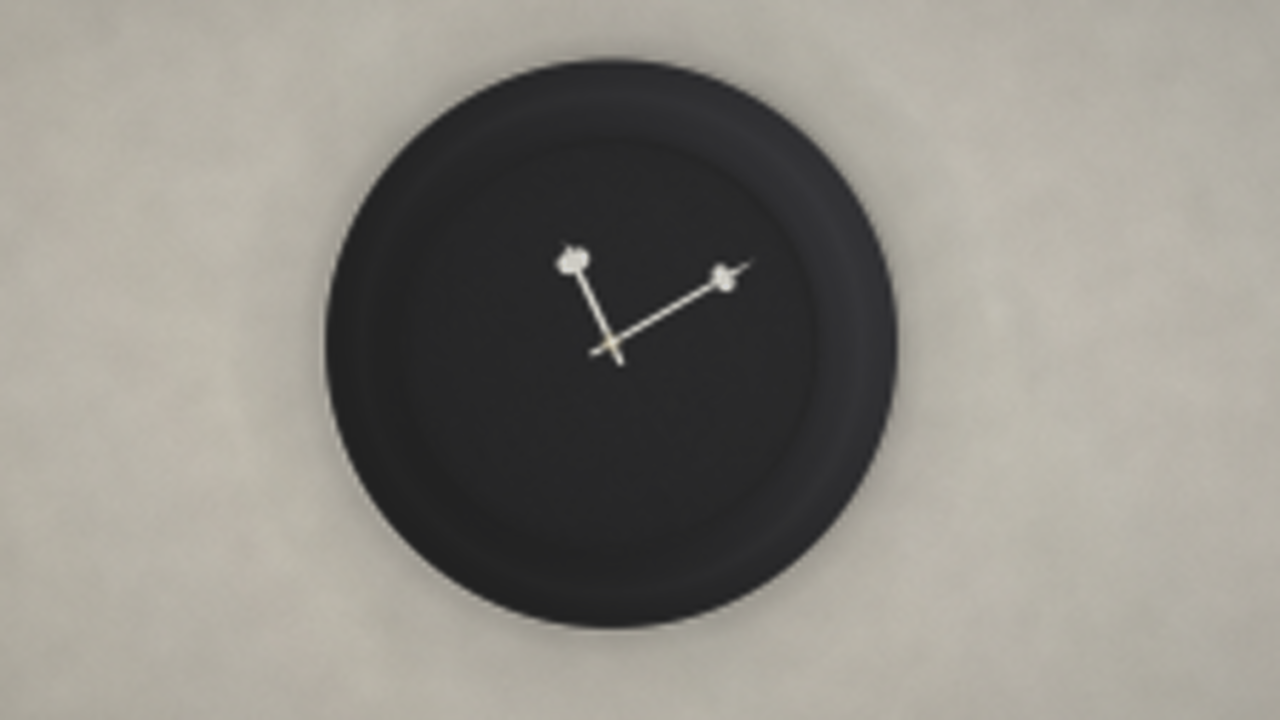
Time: {"hour": 11, "minute": 10}
